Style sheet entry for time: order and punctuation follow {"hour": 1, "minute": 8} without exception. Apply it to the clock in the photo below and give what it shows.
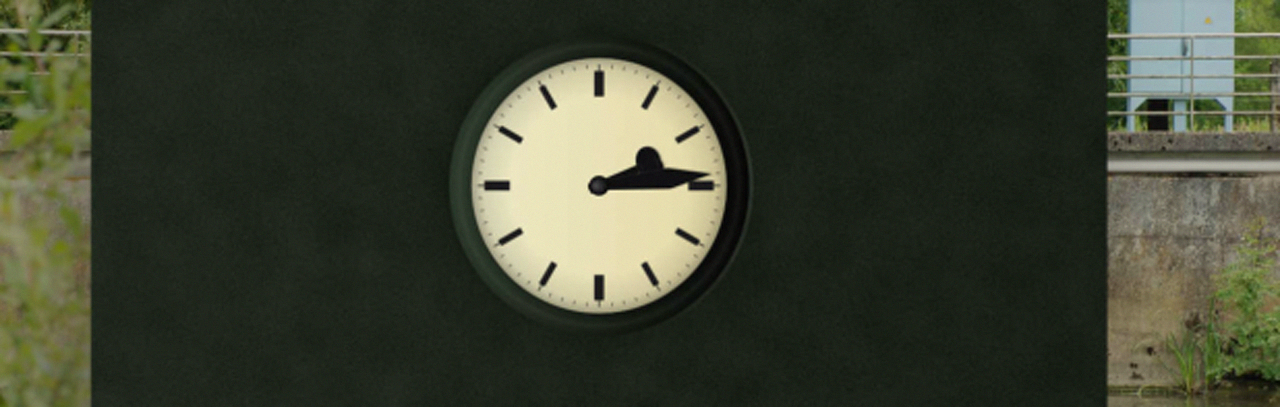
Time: {"hour": 2, "minute": 14}
